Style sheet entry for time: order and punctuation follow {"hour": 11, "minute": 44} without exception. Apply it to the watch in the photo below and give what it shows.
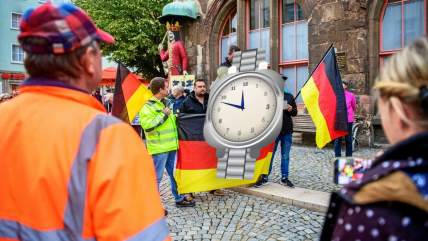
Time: {"hour": 11, "minute": 48}
